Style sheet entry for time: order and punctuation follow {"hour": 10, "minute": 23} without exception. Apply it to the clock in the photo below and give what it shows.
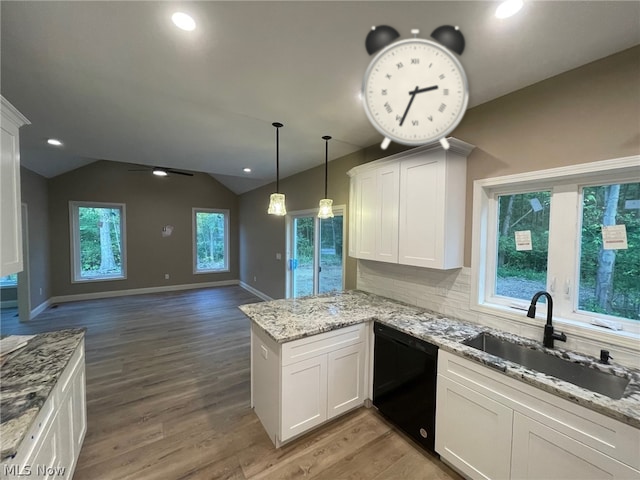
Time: {"hour": 2, "minute": 34}
